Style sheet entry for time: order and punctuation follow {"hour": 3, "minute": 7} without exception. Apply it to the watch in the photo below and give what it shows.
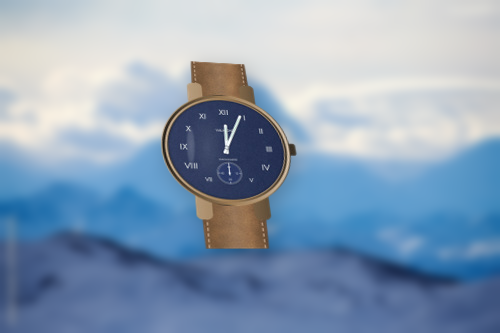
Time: {"hour": 12, "minute": 4}
